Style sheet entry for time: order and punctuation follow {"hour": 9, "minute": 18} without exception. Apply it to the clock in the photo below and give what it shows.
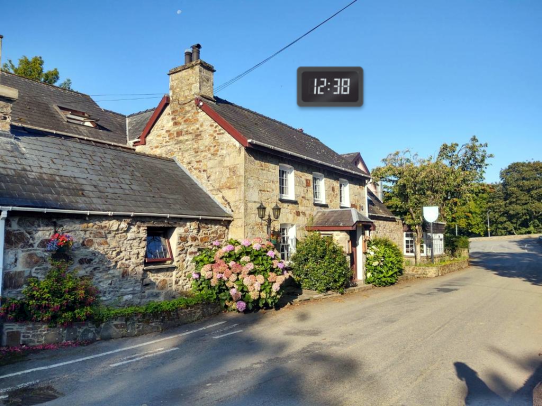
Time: {"hour": 12, "minute": 38}
